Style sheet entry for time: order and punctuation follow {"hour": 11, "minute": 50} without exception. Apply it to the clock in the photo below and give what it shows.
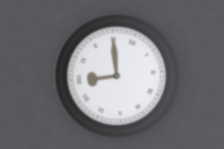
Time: {"hour": 7, "minute": 55}
